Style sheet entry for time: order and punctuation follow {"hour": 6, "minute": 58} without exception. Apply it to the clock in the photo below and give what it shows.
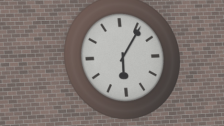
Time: {"hour": 6, "minute": 6}
